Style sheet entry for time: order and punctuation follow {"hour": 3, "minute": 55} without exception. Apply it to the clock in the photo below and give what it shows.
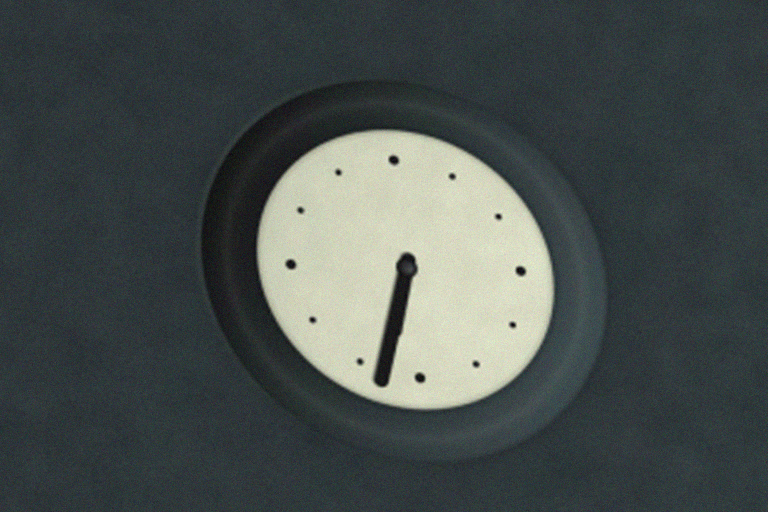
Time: {"hour": 6, "minute": 33}
